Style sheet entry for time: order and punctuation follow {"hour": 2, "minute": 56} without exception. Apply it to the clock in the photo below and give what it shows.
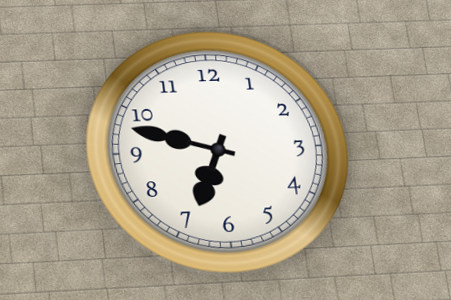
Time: {"hour": 6, "minute": 48}
